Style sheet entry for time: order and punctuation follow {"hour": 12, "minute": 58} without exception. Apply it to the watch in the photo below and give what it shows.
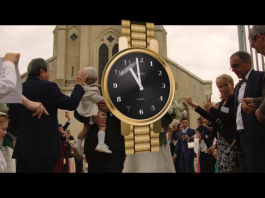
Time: {"hour": 10, "minute": 59}
